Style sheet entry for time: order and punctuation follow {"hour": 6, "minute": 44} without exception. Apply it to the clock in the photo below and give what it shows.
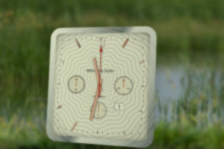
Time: {"hour": 11, "minute": 32}
